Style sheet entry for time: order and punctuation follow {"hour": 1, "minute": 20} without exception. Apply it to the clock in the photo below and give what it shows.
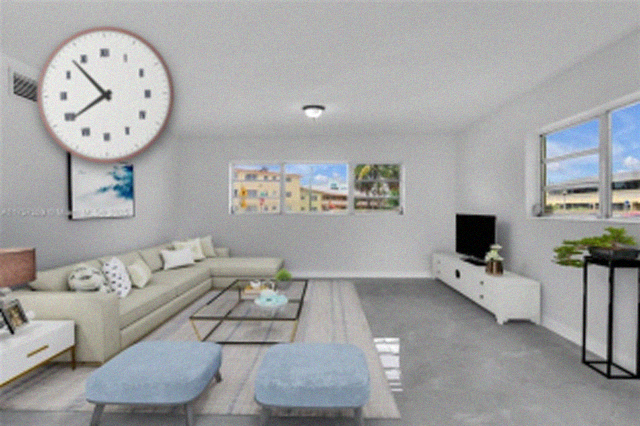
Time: {"hour": 7, "minute": 53}
